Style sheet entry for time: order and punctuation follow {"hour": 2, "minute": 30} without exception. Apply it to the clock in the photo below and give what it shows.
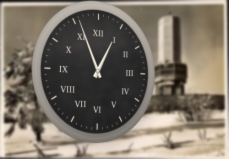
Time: {"hour": 12, "minute": 56}
